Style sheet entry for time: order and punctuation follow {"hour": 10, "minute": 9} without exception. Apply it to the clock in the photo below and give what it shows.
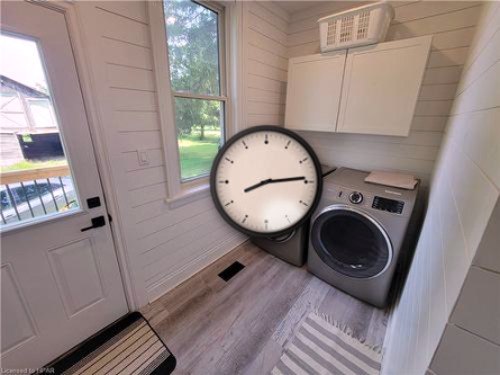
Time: {"hour": 8, "minute": 14}
